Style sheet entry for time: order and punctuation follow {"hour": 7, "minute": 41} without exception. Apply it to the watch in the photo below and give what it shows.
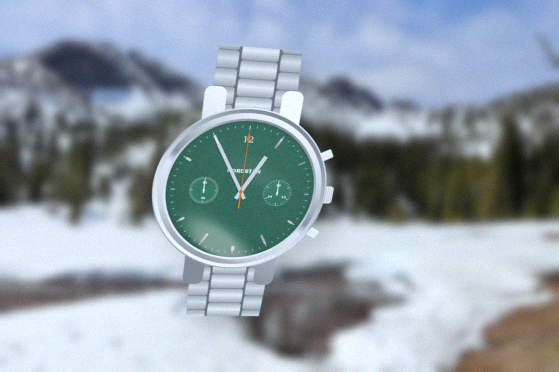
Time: {"hour": 12, "minute": 55}
